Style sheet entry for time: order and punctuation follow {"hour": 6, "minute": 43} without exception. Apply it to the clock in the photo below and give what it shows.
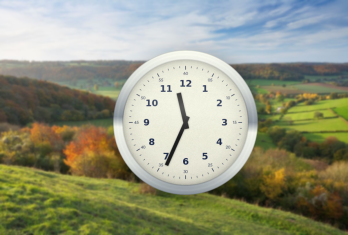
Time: {"hour": 11, "minute": 34}
